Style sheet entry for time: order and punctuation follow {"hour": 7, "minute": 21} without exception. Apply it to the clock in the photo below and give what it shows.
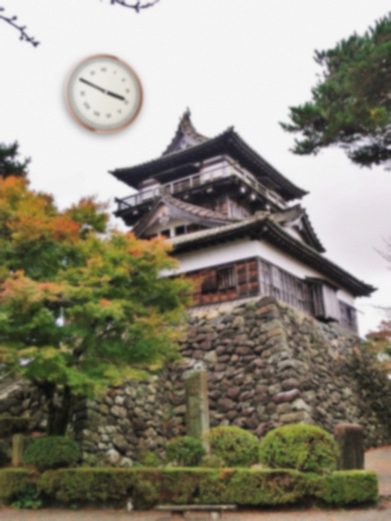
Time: {"hour": 3, "minute": 50}
